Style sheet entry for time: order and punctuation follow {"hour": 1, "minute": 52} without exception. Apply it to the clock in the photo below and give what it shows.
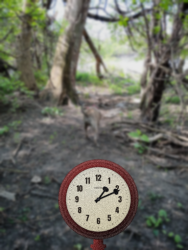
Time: {"hour": 1, "minute": 11}
